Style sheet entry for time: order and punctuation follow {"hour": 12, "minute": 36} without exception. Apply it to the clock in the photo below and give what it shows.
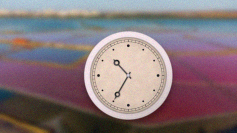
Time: {"hour": 10, "minute": 35}
